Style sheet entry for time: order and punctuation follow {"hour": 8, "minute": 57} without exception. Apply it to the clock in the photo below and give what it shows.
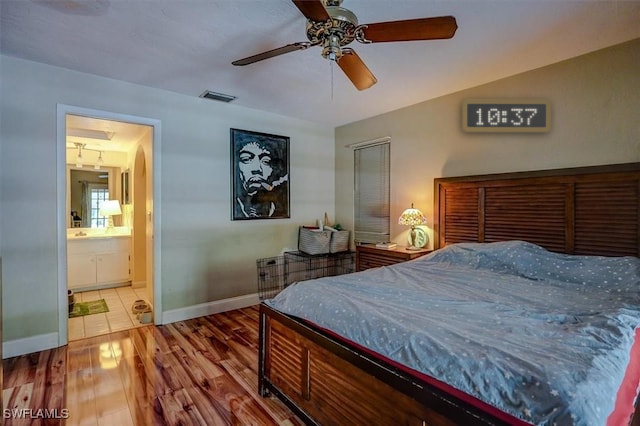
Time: {"hour": 10, "minute": 37}
